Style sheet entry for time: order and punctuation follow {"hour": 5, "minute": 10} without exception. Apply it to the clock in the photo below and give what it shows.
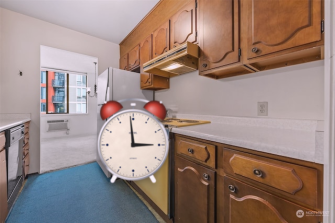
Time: {"hour": 2, "minute": 59}
